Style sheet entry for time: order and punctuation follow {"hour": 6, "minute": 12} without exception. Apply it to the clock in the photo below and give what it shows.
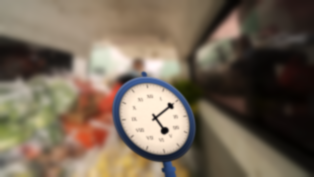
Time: {"hour": 5, "minute": 10}
